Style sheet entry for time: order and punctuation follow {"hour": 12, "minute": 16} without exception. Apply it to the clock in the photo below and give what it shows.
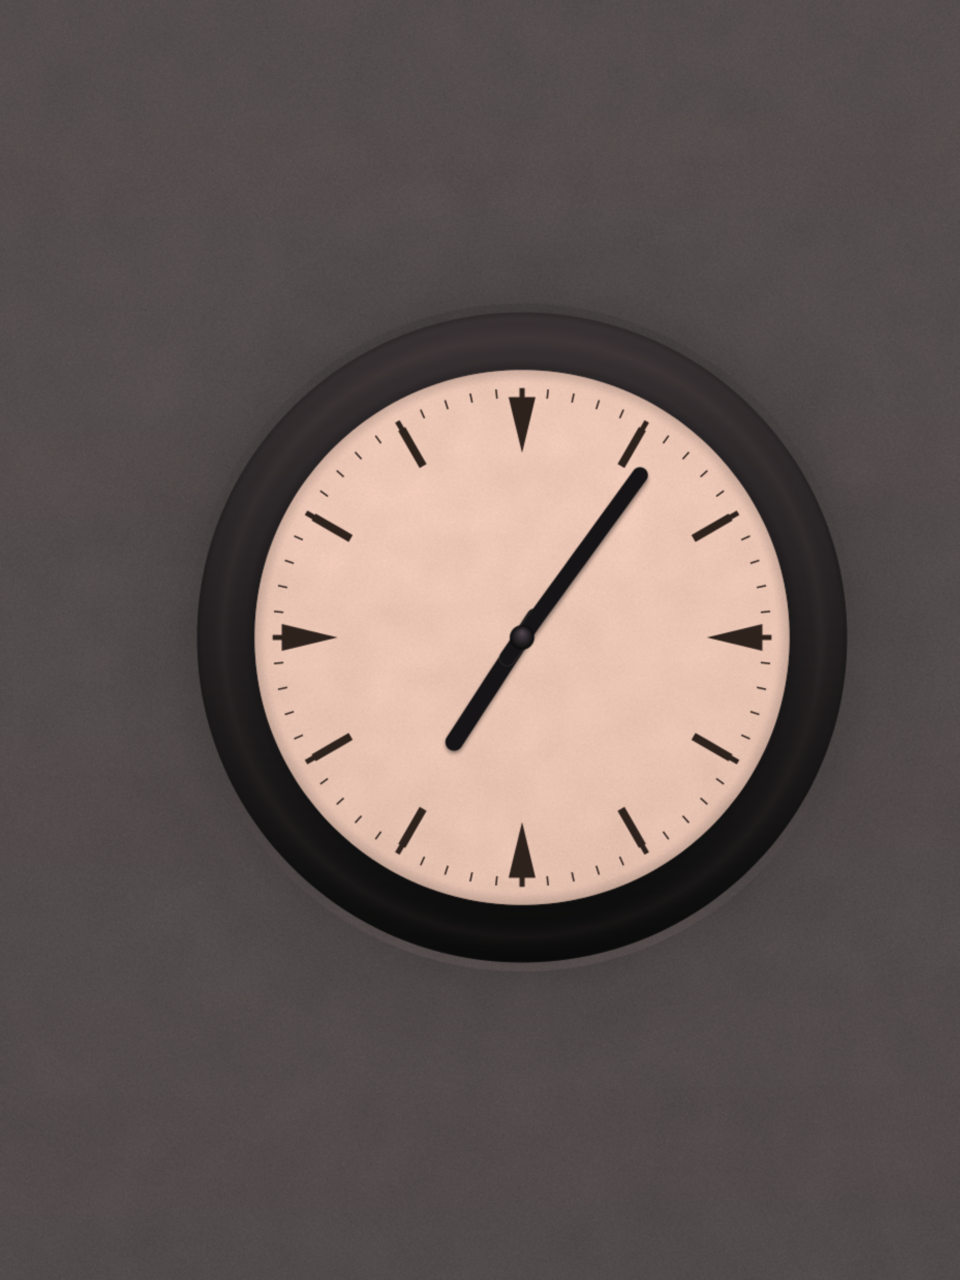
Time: {"hour": 7, "minute": 6}
